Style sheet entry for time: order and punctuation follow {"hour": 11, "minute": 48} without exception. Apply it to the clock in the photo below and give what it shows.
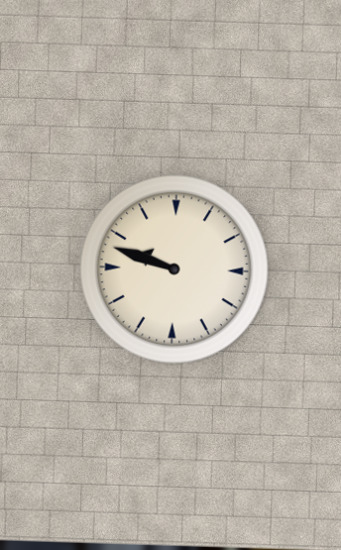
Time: {"hour": 9, "minute": 48}
